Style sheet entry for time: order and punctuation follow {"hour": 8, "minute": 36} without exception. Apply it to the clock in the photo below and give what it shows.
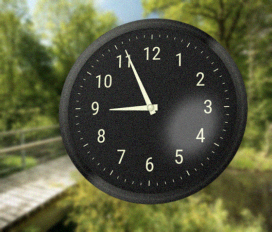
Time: {"hour": 8, "minute": 56}
